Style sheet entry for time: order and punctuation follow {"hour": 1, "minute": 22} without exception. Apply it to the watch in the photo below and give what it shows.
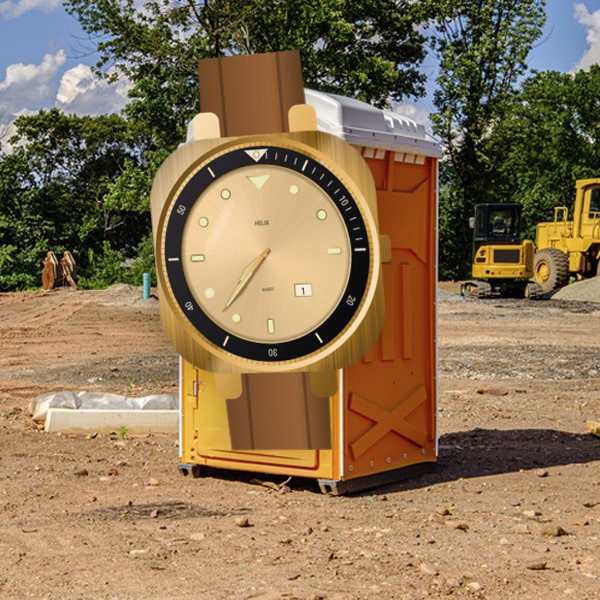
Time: {"hour": 7, "minute": 37}
